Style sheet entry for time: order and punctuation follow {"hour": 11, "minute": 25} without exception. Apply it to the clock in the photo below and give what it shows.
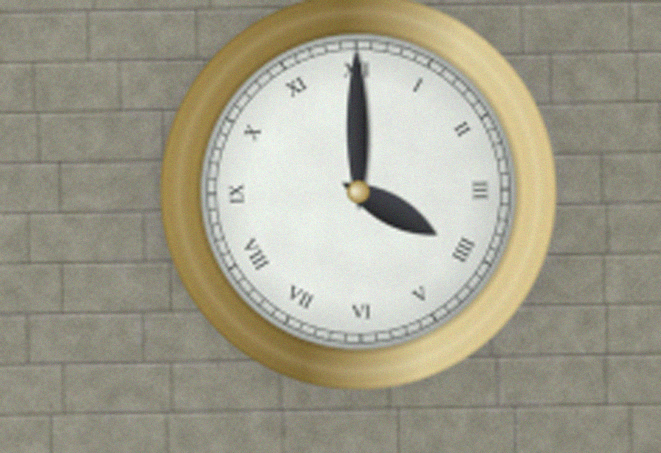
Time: {"hour": 4, "minute": 0}
